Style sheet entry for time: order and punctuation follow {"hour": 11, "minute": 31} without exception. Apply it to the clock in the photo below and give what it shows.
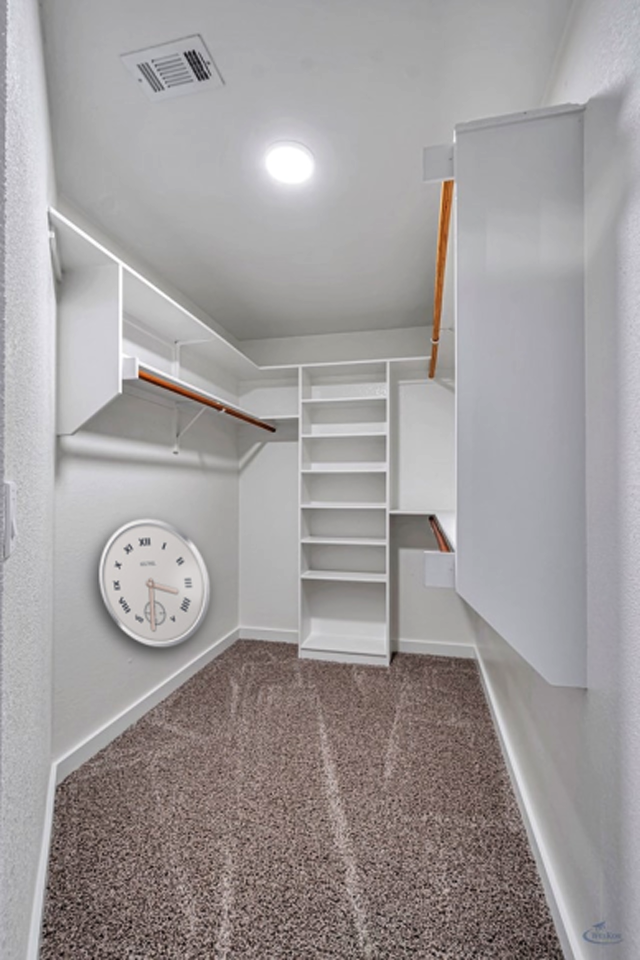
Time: {"hour": 3, "minute": 31}
